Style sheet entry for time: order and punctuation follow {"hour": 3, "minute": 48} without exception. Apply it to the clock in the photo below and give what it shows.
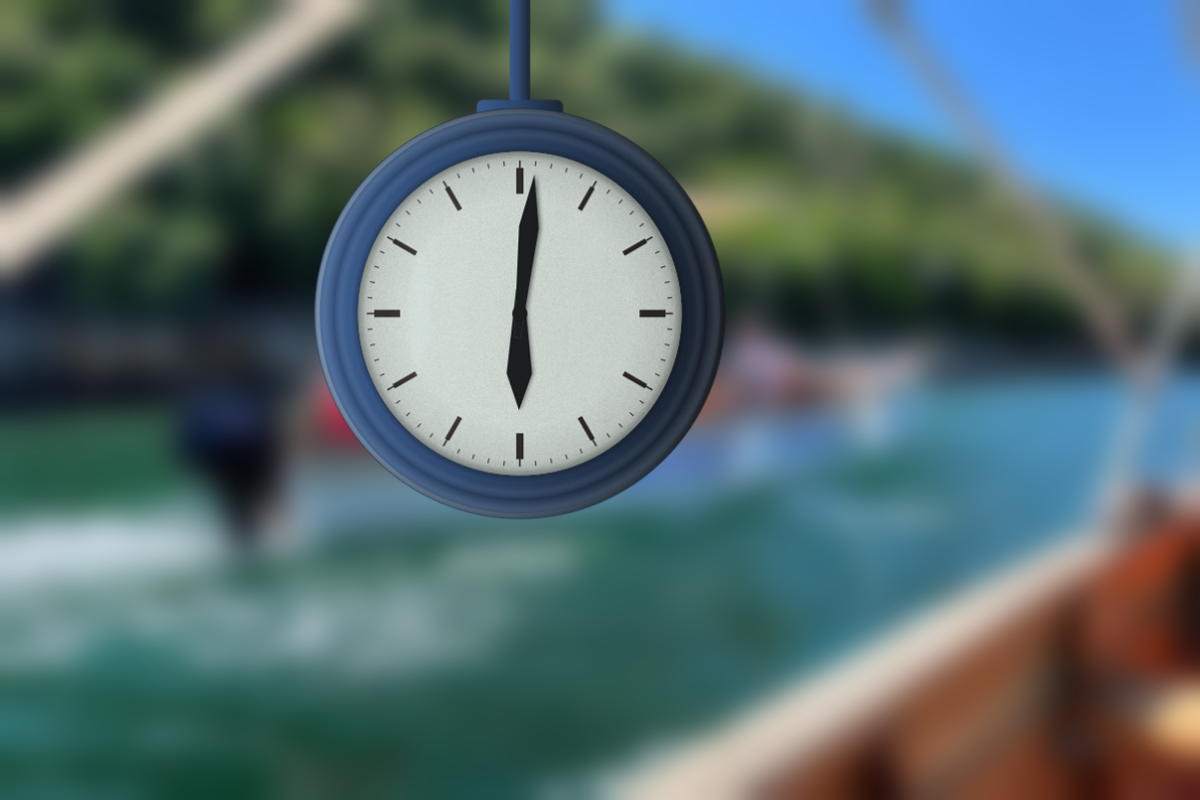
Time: {"hour": 6, "minute": 1}
